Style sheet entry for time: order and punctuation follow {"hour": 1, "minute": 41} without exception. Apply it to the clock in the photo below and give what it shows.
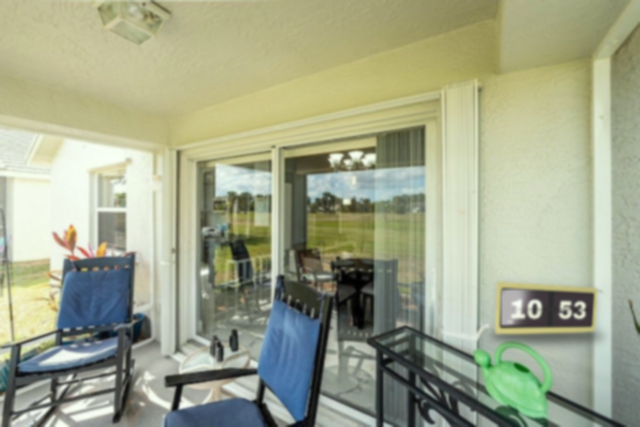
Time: {"hour": 10, "minute": 53}
